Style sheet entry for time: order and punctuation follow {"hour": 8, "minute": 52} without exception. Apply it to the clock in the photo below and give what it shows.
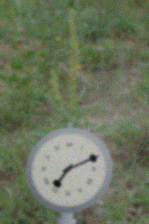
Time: {"hour": 7, "minute": 11}
